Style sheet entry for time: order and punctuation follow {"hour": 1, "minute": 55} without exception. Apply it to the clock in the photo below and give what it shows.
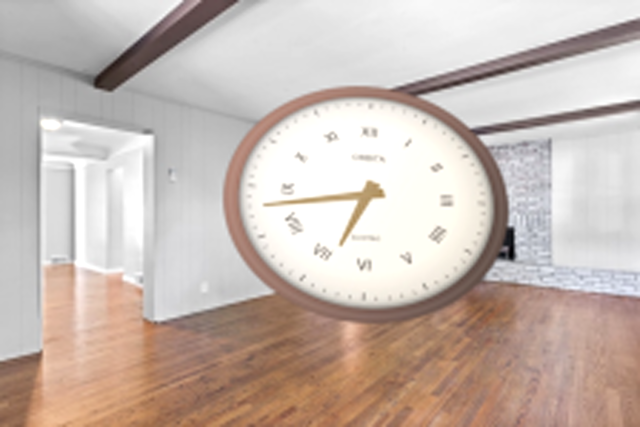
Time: {"hour": 6, "minute": 43}
